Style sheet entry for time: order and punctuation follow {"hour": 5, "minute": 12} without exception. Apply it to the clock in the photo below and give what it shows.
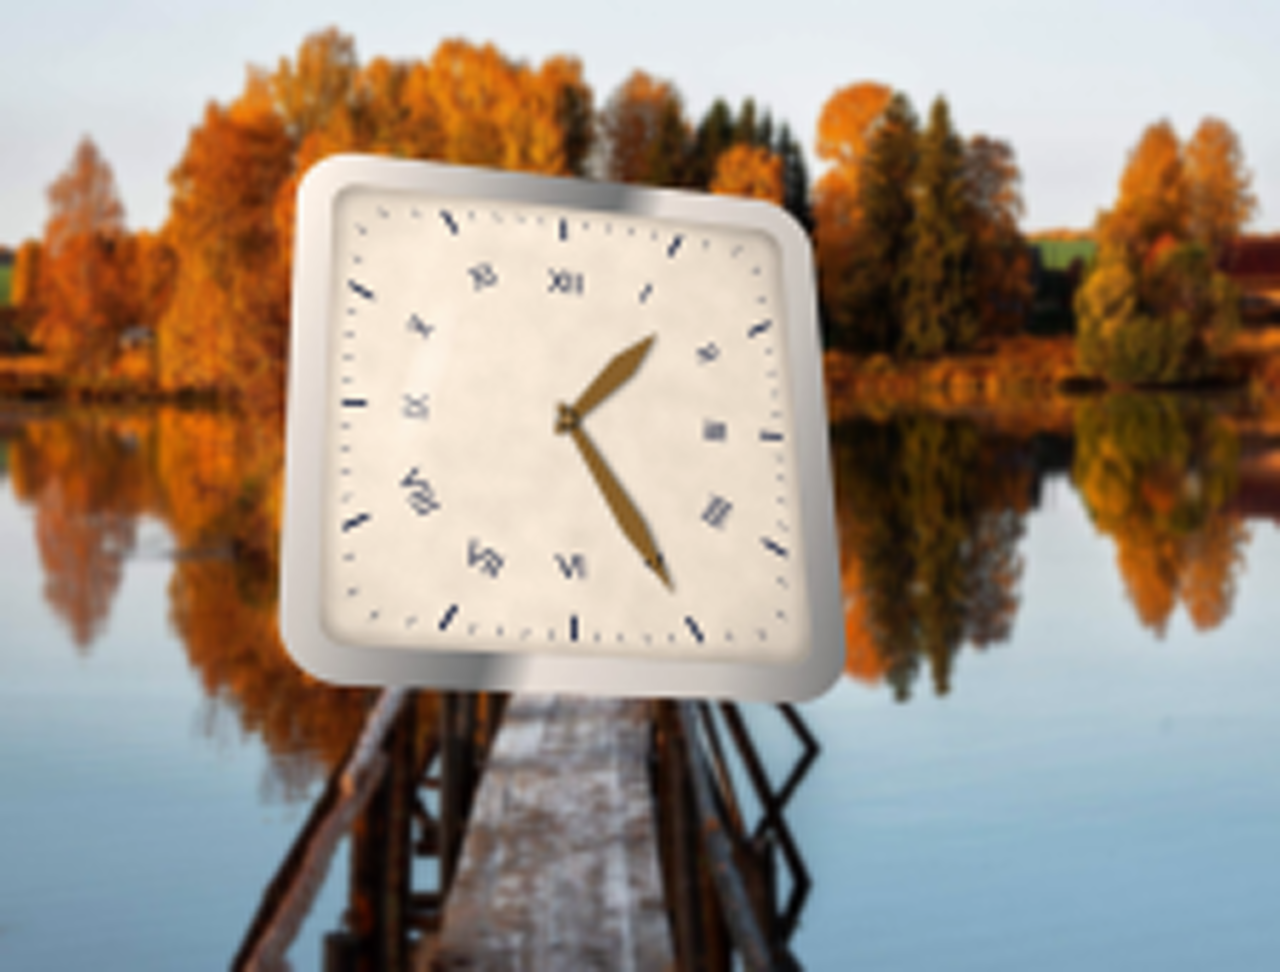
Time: {"hour": 1, "minute": 25}
